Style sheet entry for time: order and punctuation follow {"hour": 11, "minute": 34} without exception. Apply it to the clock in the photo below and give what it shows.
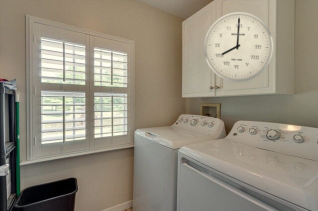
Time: {"hour": 8, "minute": 0}
